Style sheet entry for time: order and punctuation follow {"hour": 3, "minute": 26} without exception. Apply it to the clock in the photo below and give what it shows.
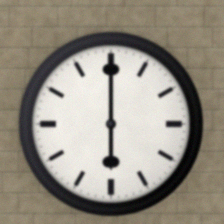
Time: {"hour": 6, "minute": 0}
